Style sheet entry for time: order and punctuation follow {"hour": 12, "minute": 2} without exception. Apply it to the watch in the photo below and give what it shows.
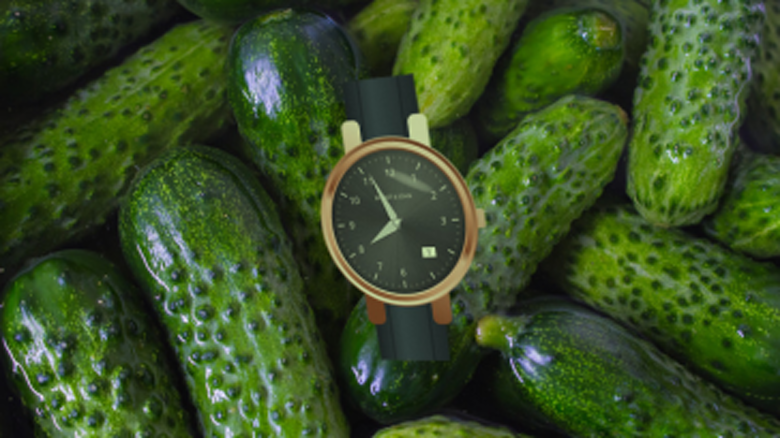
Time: {"hour": 7, "minute": 56}
